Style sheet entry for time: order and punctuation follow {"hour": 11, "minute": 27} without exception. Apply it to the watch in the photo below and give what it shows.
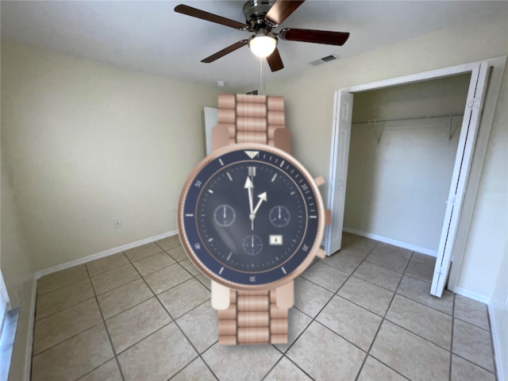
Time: {"hour": 12, "minute": 59}
